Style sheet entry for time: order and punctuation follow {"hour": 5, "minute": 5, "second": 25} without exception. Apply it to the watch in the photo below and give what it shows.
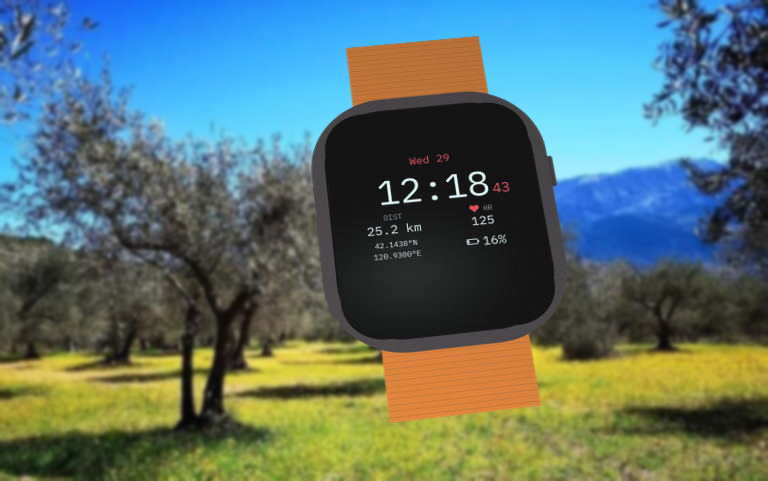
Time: {"hour": 12, "minute": 18, "second": 43}
